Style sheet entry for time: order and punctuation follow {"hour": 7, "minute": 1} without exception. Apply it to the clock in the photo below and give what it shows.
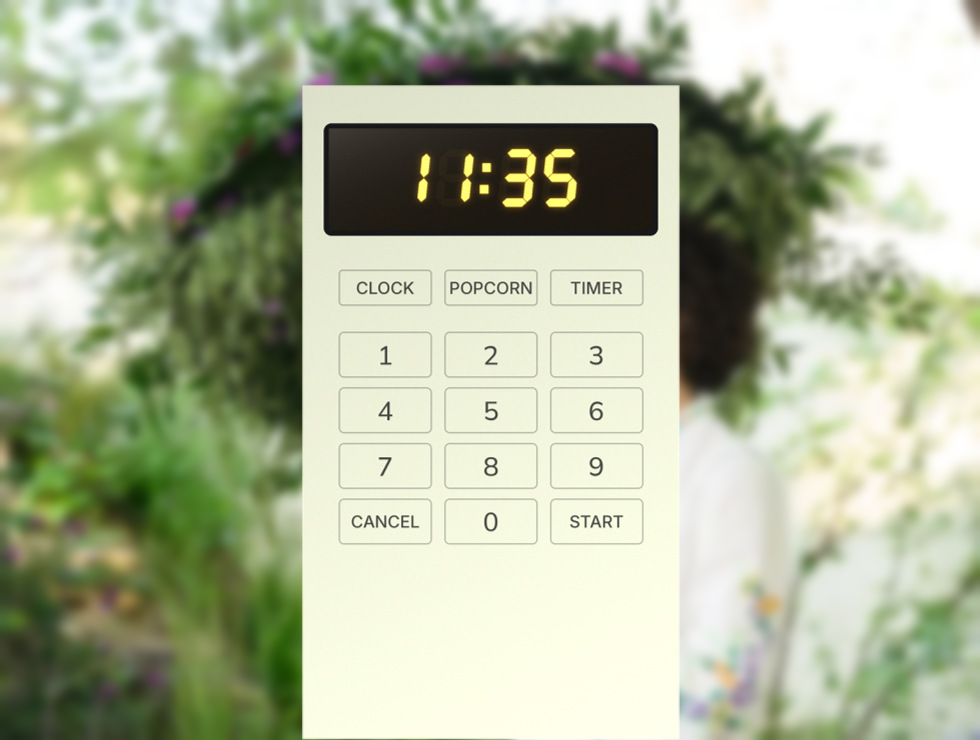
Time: {"hour": 11, "minute": 35}
